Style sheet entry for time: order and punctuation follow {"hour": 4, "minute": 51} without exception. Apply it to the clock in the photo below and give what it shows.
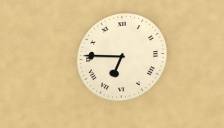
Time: {"hour": 6, "minute": 46}
